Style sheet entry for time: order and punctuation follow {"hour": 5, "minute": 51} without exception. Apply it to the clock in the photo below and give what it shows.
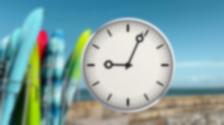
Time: {"hour": 9, "minute": 4}
